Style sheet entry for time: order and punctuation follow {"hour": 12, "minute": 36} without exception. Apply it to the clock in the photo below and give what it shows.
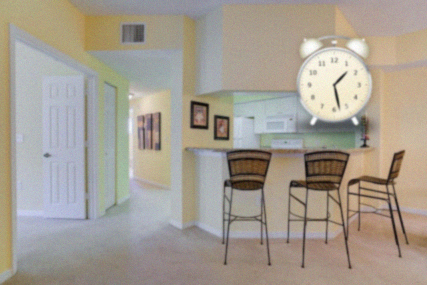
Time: {"hour": 1, "minute": 28}
